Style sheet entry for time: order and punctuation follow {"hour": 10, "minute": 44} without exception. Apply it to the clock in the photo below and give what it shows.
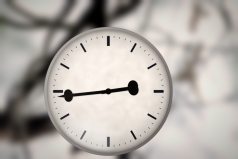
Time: {"hour": 2, "minute": 44}
